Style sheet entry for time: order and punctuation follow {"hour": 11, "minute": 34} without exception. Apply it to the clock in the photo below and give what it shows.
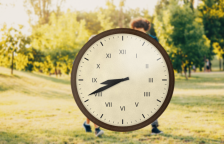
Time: {"hour": 8, "minute": 41}
